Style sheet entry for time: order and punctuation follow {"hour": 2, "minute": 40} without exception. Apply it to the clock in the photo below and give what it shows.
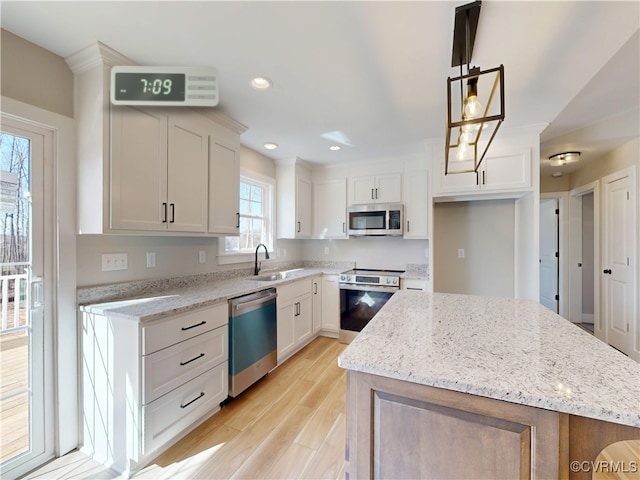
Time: {"hour": 7, "minute": 9}
